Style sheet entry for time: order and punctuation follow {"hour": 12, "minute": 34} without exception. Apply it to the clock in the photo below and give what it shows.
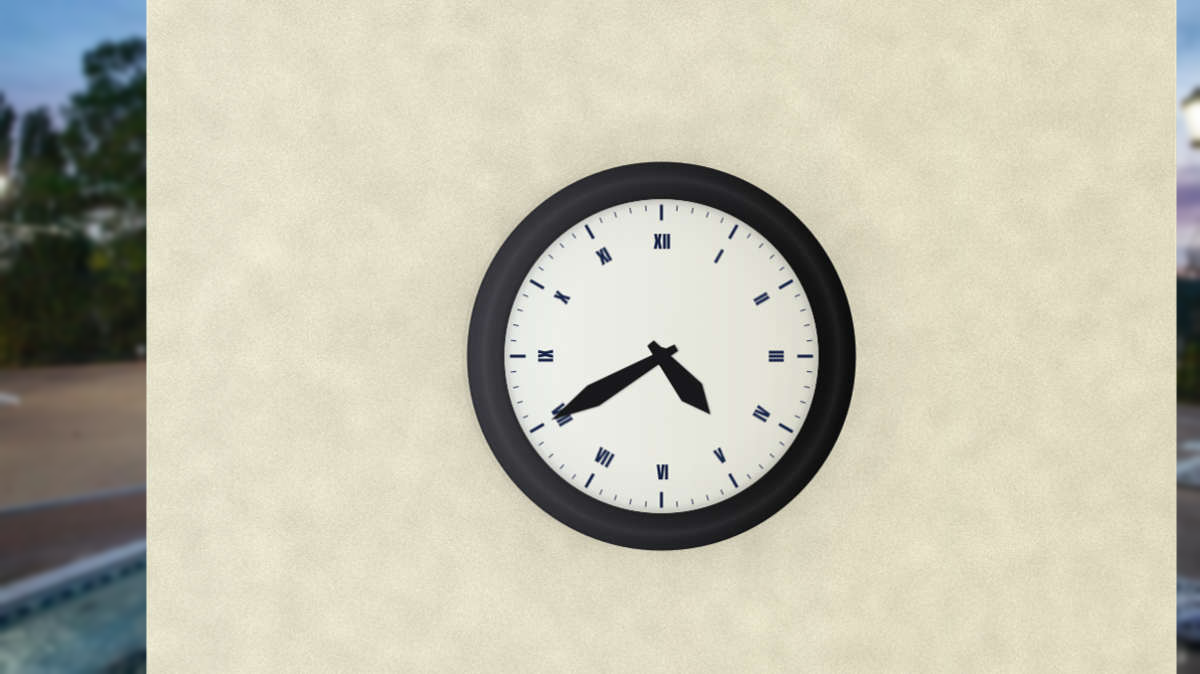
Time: {"hour": 4, "minute": 40}
